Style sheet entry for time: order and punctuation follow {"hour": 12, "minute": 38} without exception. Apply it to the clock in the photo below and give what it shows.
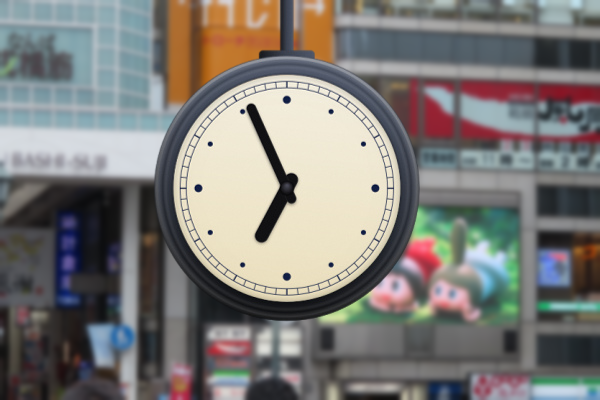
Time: {"hour": 6, "minute": 56}
